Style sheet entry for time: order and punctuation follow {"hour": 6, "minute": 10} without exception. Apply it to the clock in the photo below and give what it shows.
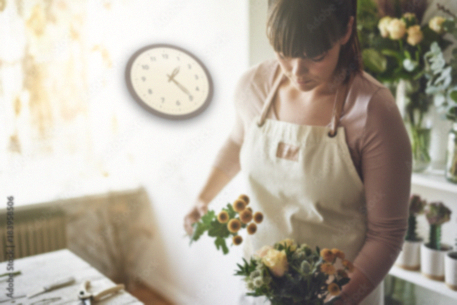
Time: {"hour": 1, "minute": 24}
